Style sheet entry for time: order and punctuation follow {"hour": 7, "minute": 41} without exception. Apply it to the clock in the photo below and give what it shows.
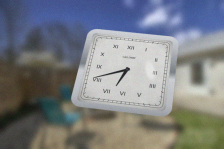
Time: {"hour": 6, "minute": 41}
